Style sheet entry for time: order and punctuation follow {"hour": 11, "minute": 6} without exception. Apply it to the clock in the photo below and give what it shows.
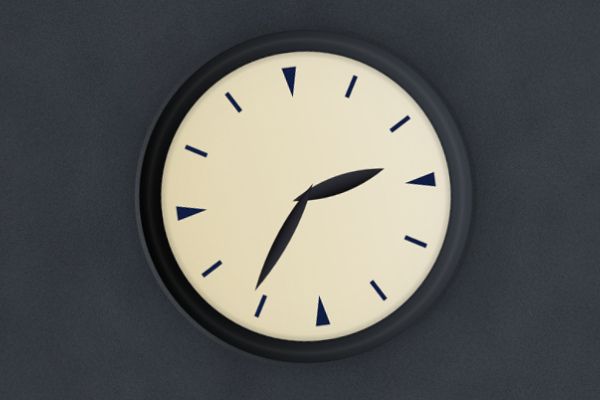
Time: {"hour": 2, "minute": 36}
